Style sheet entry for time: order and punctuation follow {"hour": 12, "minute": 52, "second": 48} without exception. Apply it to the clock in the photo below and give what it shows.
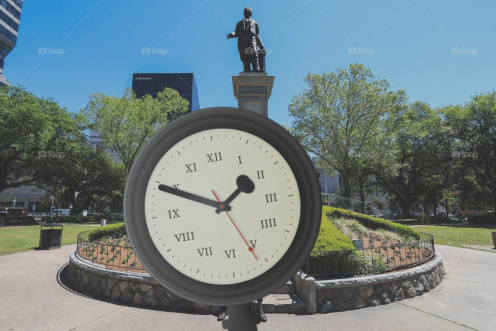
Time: {"hour": 1, "minute": 49, "second": 26}
